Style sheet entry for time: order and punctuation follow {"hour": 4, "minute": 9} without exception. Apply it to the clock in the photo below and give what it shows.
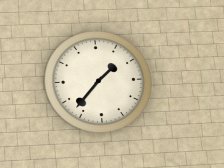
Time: {"hour": 1, "minute": 37}
